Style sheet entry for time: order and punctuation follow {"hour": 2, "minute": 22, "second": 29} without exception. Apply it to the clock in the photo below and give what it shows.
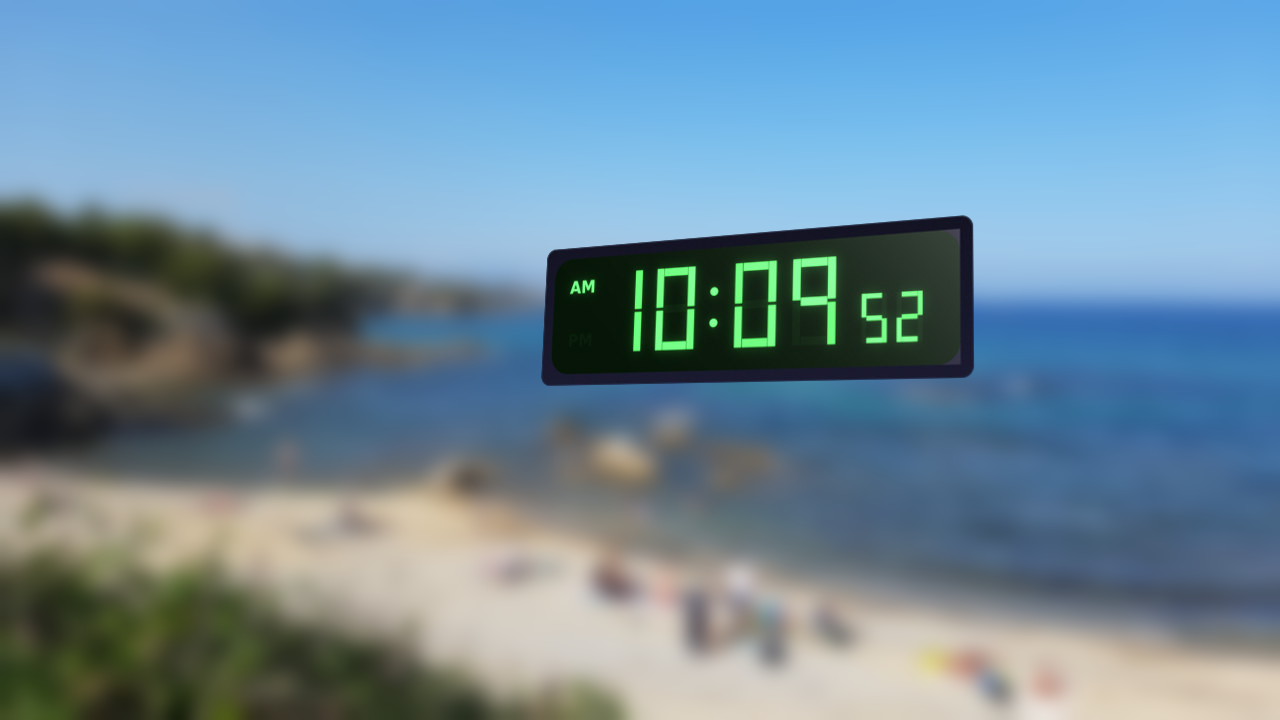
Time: {"hour": 10, "minute": 9, "second": 52}
